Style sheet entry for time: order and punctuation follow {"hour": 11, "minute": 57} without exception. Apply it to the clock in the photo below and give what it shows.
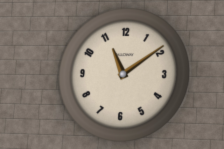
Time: {"hour": 11, "minute": 9}
